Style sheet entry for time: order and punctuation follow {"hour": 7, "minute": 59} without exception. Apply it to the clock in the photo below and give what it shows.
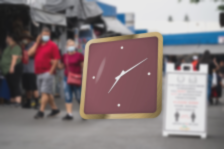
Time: {"hour": 7, "minute": 10}
